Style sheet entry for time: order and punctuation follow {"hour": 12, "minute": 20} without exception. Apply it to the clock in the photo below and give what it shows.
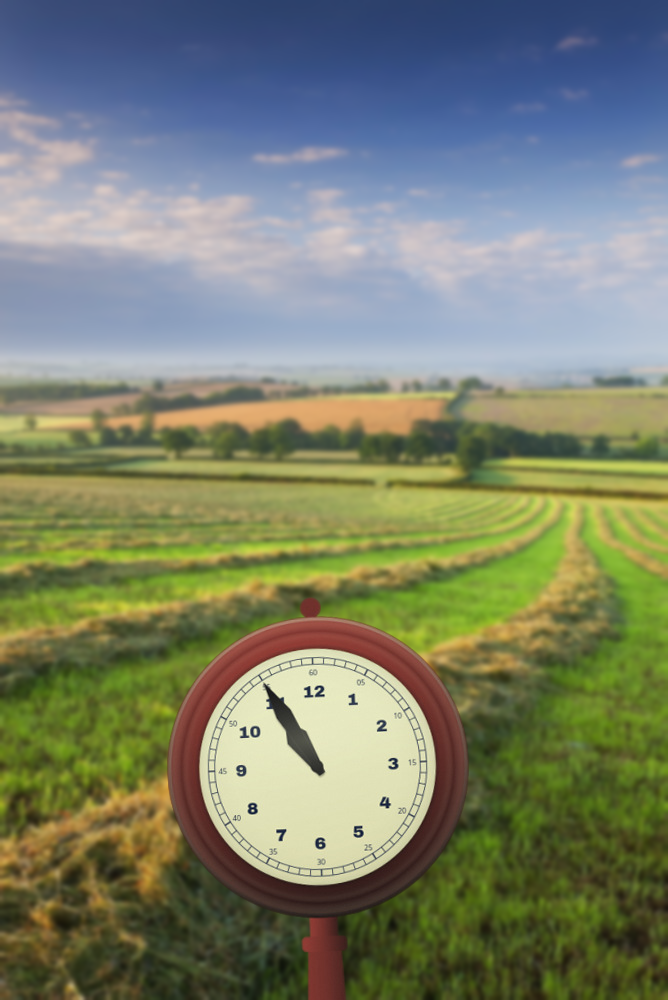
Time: {"hour": 10, "minute": 55}
